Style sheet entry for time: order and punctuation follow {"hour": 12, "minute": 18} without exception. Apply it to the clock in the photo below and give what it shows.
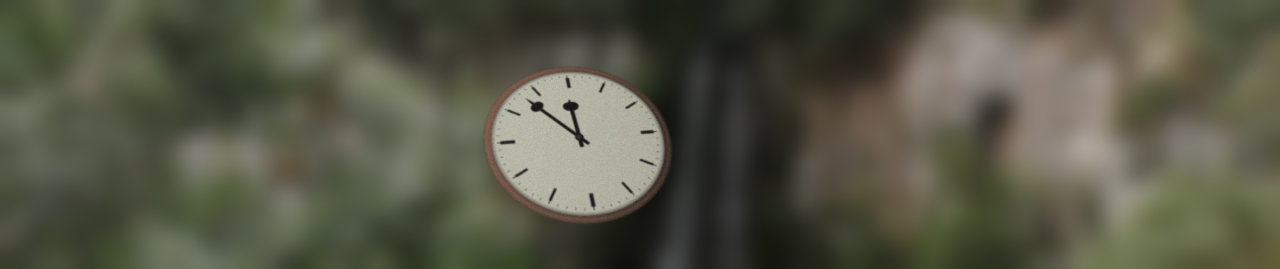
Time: {"hour": 11, "minute": 53}
